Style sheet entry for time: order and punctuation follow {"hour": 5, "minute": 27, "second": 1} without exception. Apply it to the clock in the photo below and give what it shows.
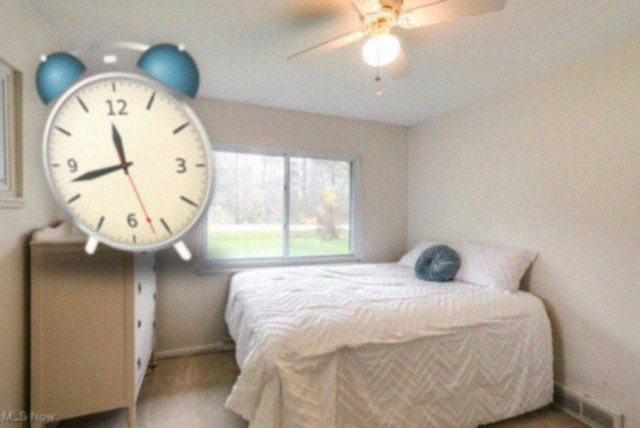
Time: {"hour": 11, "minute": 42, "second": 27}
